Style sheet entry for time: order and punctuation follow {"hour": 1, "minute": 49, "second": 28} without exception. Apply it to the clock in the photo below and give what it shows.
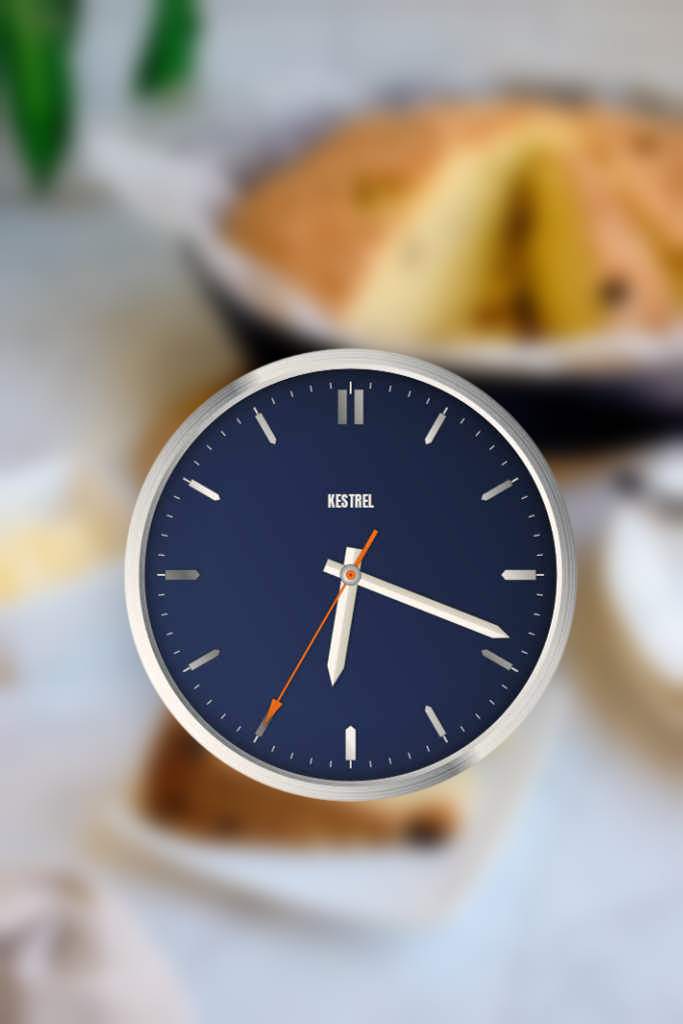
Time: {"hour": 6, "minute": 18, "second": 35}
